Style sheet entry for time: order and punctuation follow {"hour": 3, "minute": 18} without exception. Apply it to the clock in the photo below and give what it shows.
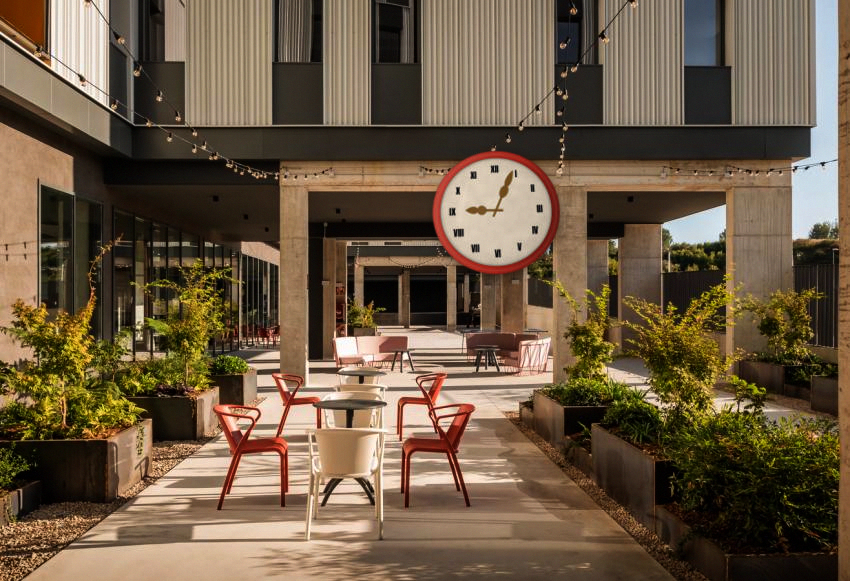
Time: {"hour": 9, "minute": 4}
